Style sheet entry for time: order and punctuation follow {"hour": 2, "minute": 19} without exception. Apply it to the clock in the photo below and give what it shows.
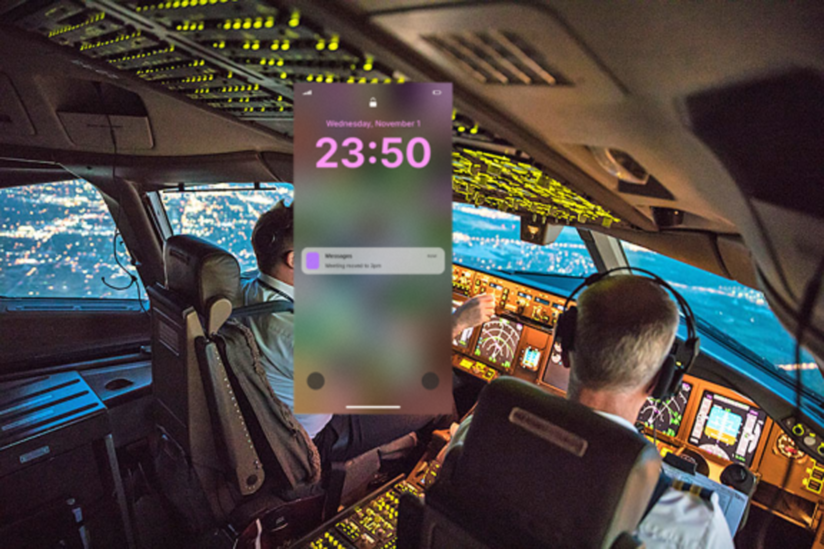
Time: {"hour": 23, "minute": 50}
